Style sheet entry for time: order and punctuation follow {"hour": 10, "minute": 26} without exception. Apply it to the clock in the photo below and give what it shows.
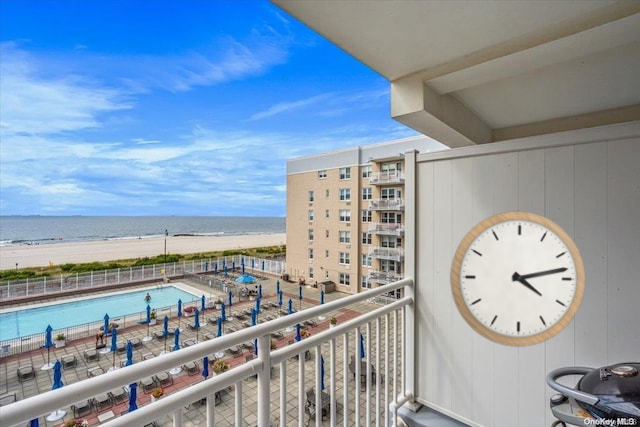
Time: {"hour": 4, "minute": 13}
